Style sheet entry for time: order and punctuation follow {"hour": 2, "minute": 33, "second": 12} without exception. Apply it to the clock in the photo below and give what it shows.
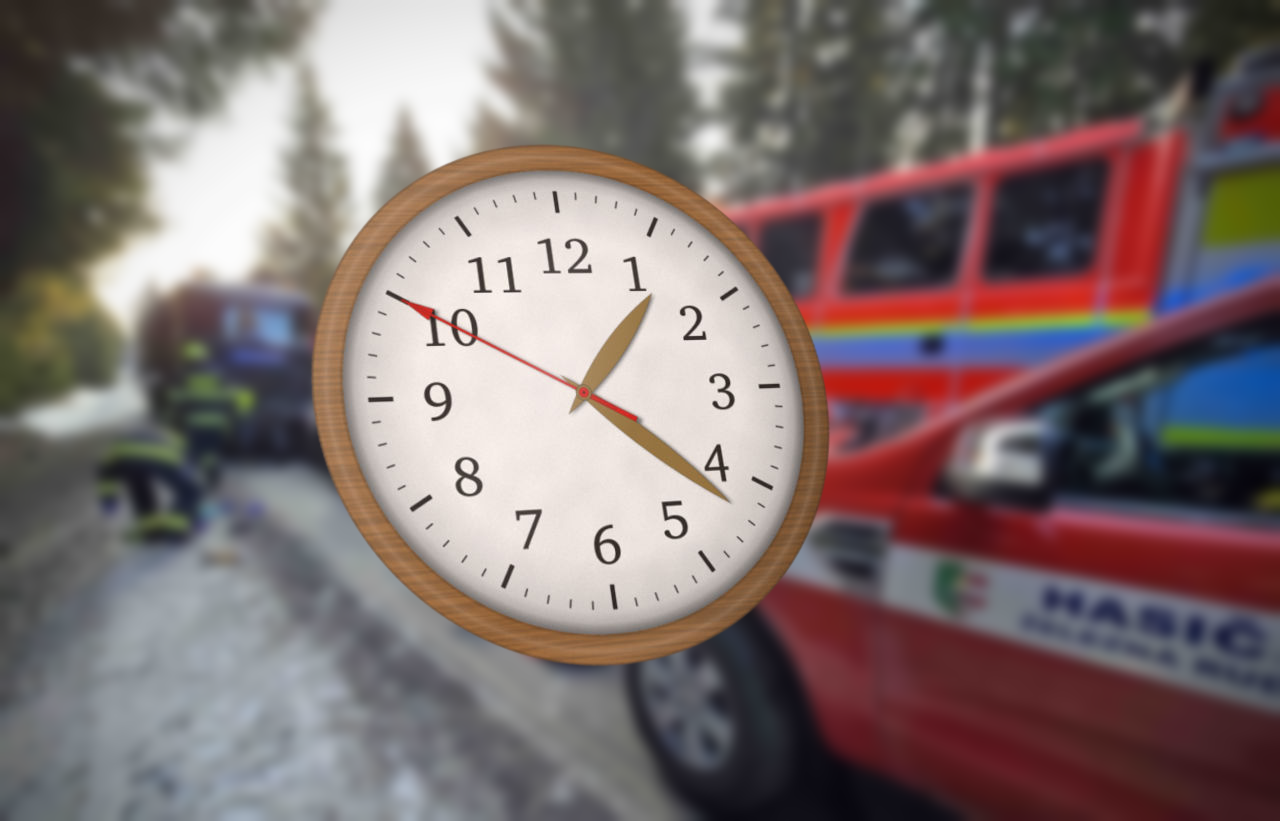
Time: {"hour": 1, "minute": 21, "second": 50}
